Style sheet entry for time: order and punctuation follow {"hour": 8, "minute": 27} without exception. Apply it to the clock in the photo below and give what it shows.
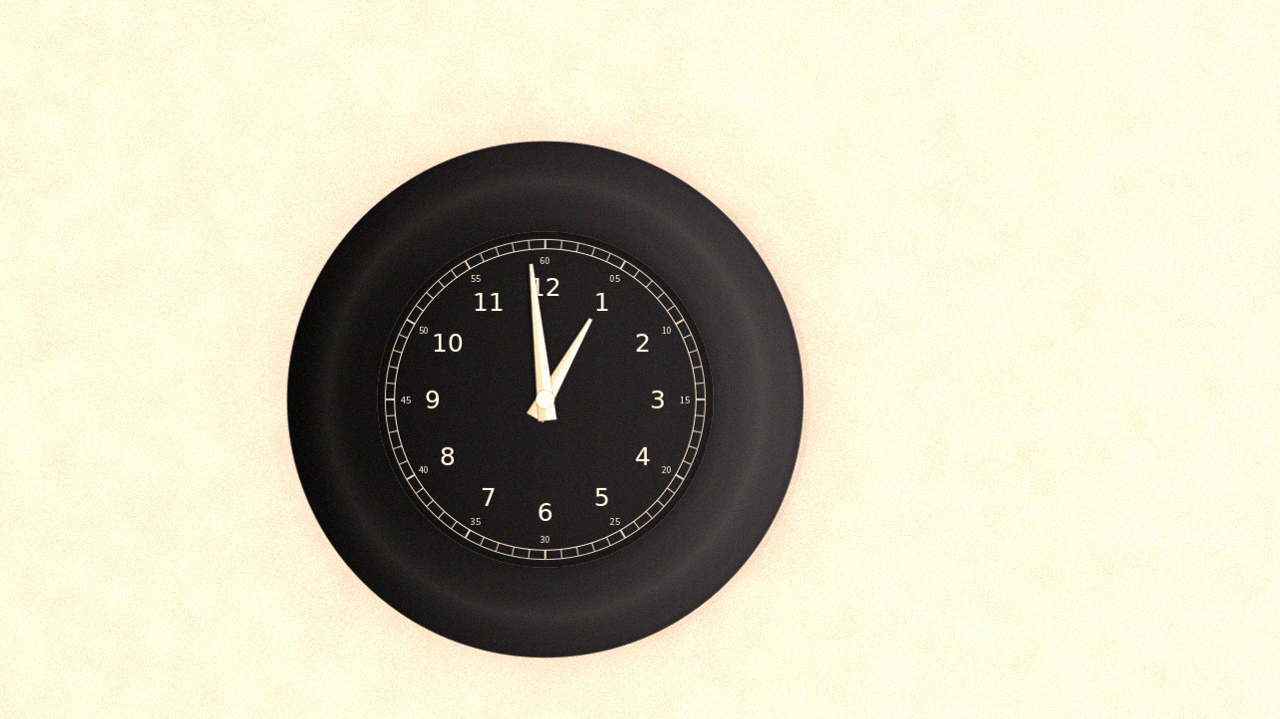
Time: {"hour": 12, "minute": 59}
